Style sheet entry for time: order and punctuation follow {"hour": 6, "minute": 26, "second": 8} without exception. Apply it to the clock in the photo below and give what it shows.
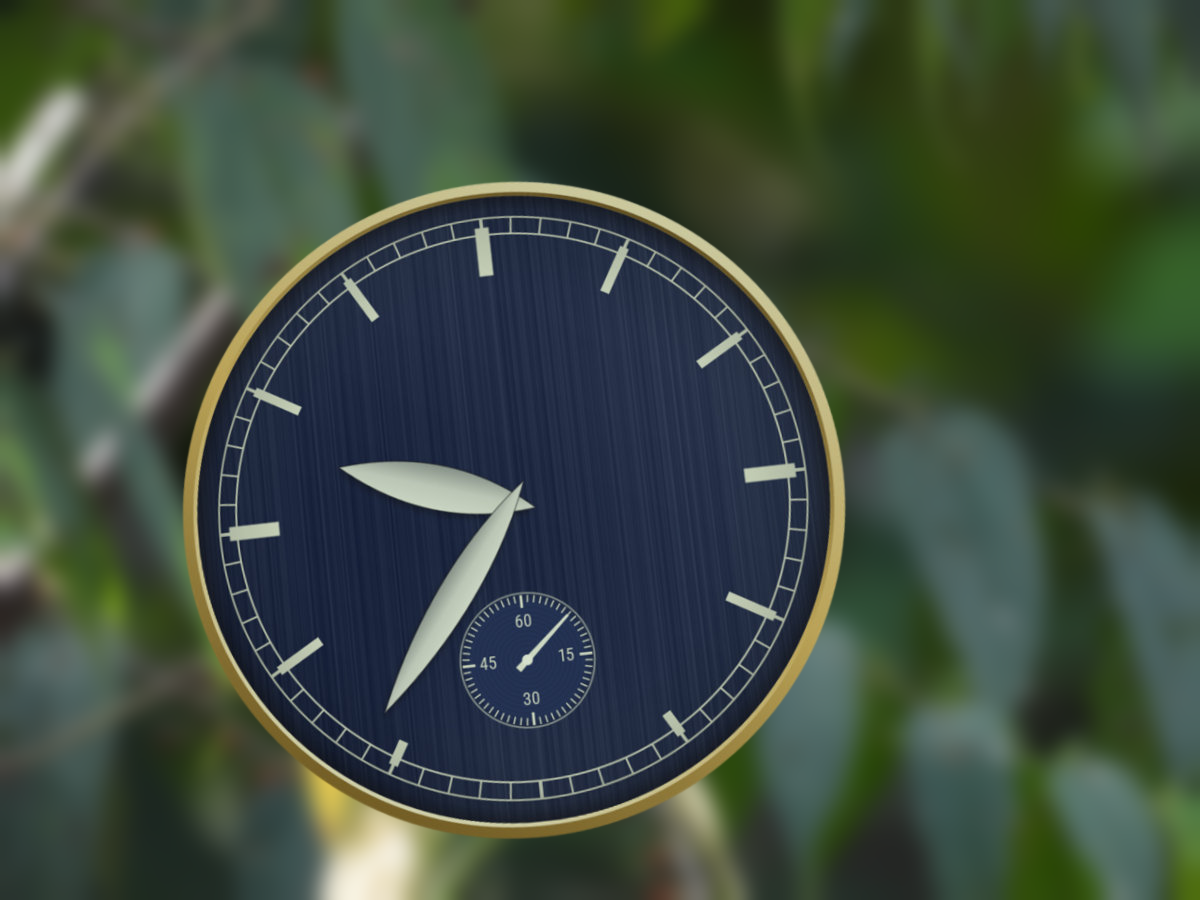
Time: {"hour": 9, "minute": 36, "second": 8}
